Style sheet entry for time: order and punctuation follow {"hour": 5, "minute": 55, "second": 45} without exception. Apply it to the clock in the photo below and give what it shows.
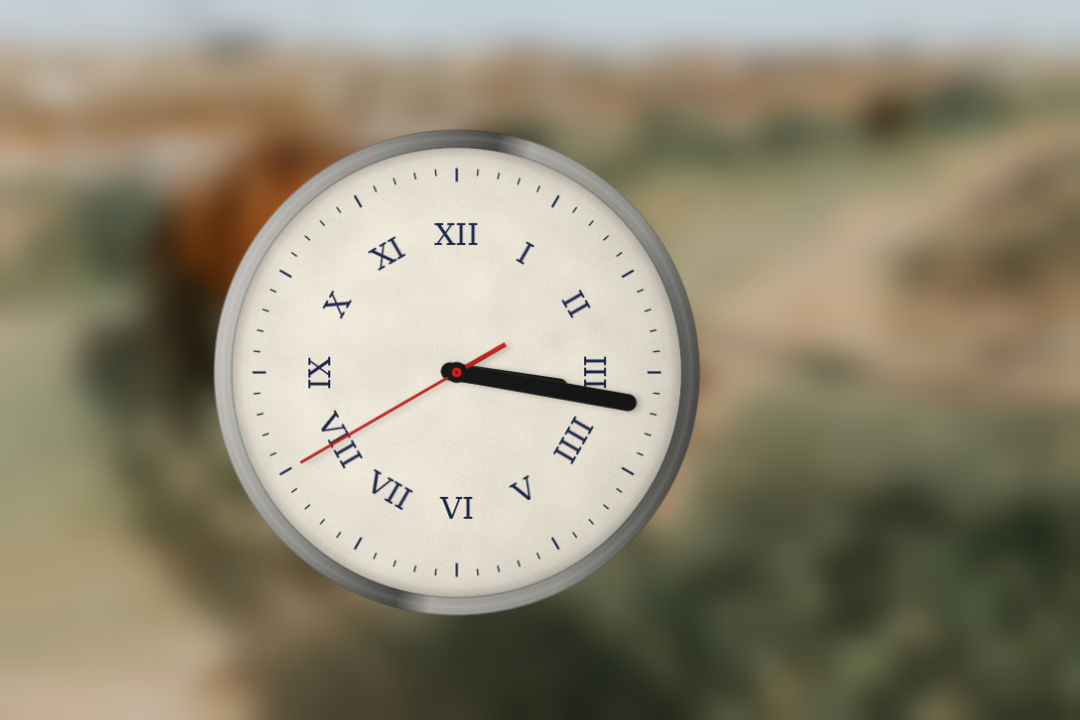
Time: {"hour": 3, "minute": 16, "second": 40}
